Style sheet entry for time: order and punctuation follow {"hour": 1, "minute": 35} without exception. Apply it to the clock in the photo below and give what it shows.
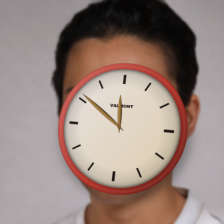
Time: {"hour": 11, "minute": 51}
